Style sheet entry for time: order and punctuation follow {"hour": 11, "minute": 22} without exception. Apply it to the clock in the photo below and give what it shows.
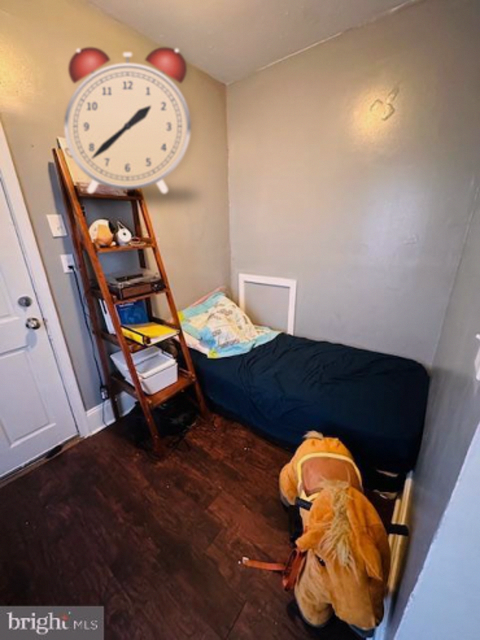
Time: {"hour": 1, "minute": 38}
